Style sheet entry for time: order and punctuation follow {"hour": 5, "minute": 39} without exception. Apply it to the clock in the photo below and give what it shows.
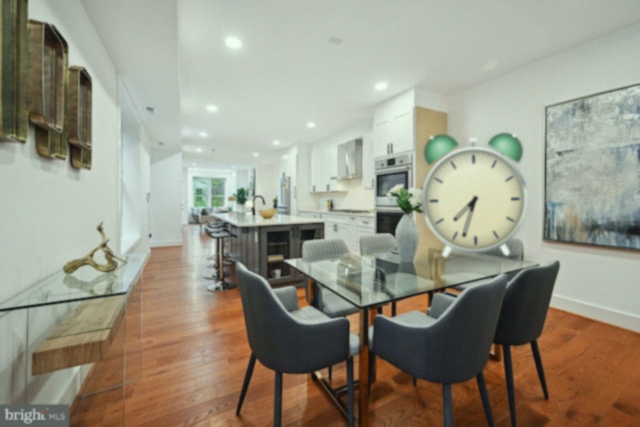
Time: {"hour": 7, "minute": 33}
